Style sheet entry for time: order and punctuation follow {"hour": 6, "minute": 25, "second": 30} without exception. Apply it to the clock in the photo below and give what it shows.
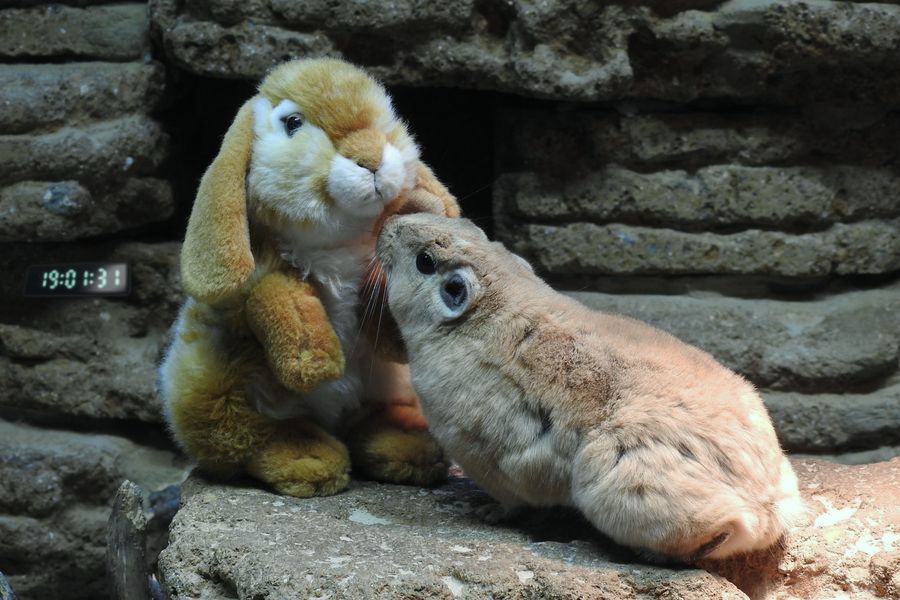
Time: {"hour": 19, "minute": 1, "second": 31}
